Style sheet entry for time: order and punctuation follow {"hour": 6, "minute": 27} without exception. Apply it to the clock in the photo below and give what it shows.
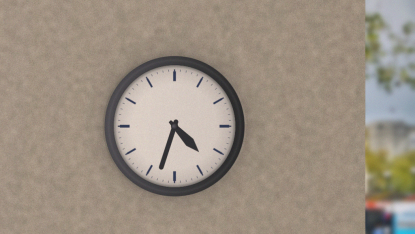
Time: {"hour": 4, "minute": 33}
